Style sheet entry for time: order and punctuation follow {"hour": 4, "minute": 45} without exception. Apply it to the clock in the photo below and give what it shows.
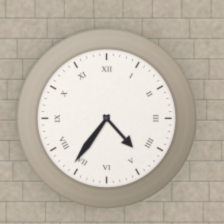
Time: {"hour": 4, "minute": 36}
